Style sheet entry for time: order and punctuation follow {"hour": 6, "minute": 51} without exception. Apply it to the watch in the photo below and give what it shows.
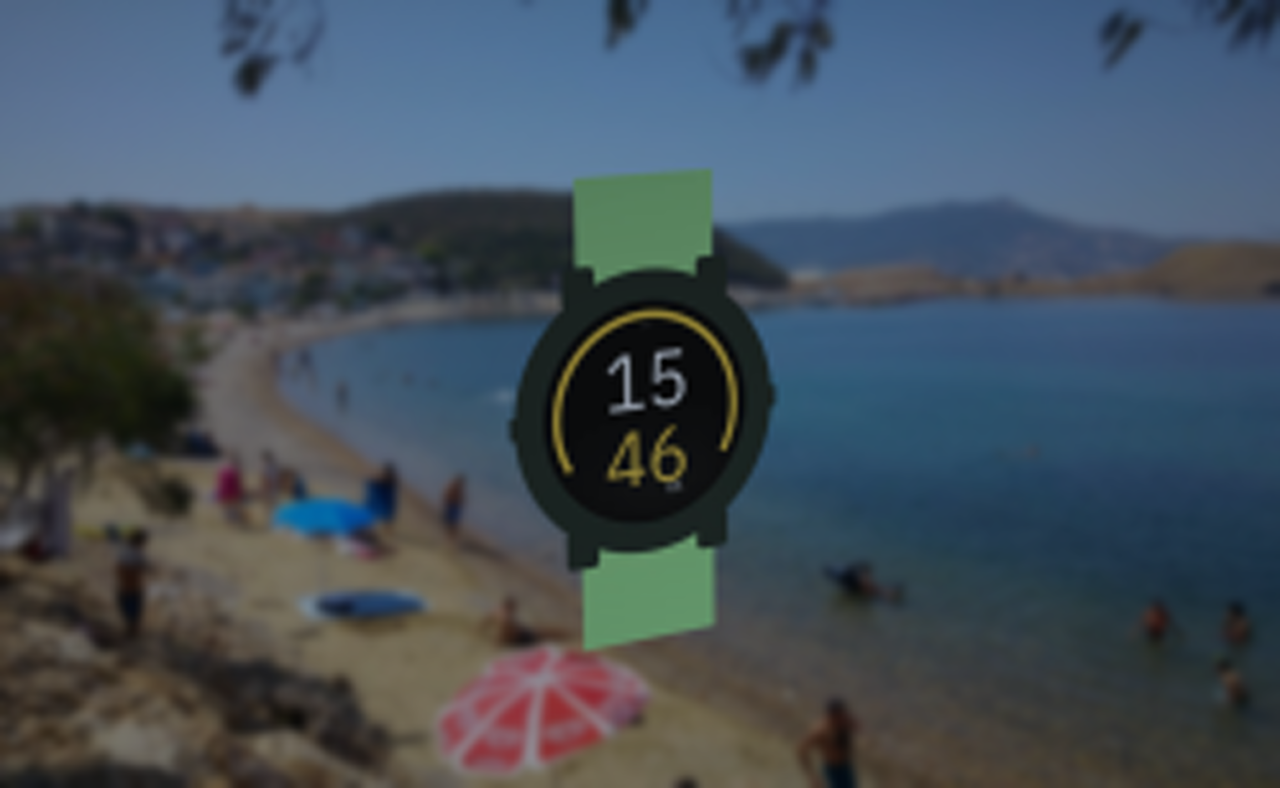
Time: {"hour": 15, "minute": 46}
